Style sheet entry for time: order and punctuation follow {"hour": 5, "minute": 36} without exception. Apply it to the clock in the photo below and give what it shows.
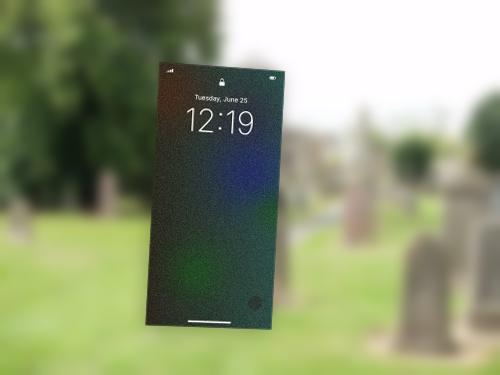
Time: {"hour": 12, "minute": 19}
